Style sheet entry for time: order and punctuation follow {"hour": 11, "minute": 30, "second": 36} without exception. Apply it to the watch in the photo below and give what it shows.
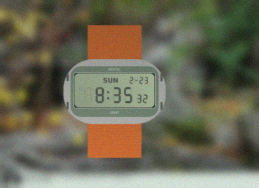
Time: {"hour": 8, "minute": 35, "second": 32}
